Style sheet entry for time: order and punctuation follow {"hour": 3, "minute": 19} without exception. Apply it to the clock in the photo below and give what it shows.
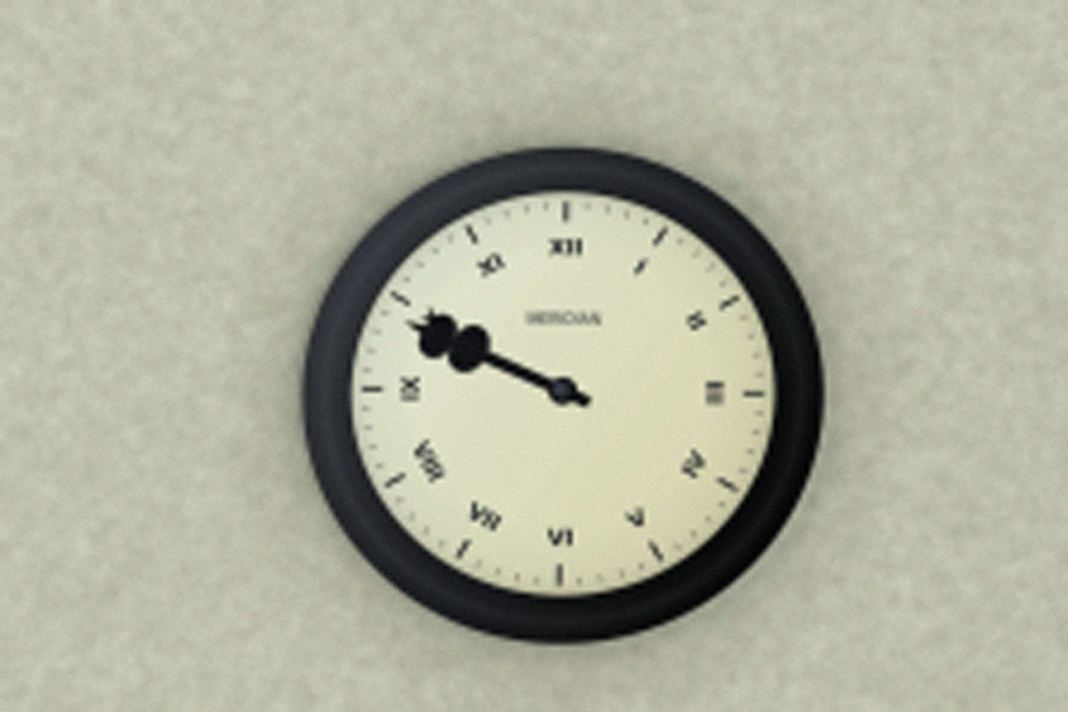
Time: {"hour": 9, "minute": 49}
